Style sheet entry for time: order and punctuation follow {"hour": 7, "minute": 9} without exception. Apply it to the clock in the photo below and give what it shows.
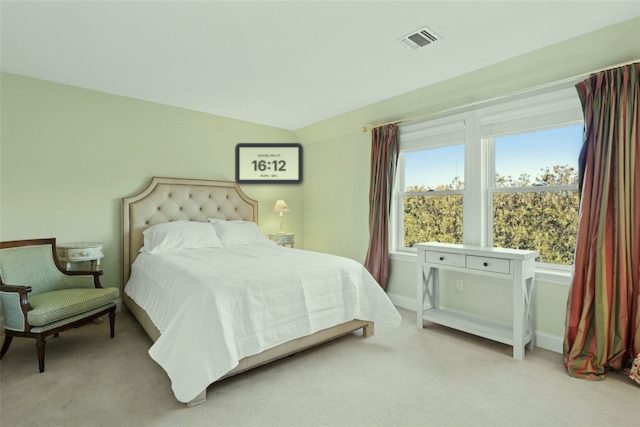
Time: {"hour": 16, "minute": 12}
